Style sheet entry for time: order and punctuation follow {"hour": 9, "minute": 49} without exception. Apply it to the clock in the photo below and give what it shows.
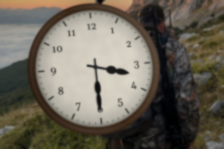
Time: {"hour": 3, "minute": 30}
